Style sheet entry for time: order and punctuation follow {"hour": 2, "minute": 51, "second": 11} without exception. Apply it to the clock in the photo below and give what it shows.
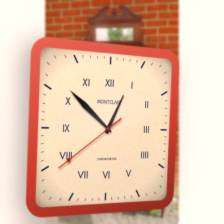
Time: {"hour": 12, "minute": 51, "second": 39}
